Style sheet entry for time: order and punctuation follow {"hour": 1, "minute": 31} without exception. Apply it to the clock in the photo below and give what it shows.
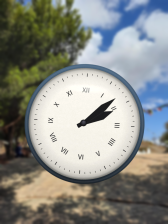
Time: {"hour": 2, "minute": 8}
